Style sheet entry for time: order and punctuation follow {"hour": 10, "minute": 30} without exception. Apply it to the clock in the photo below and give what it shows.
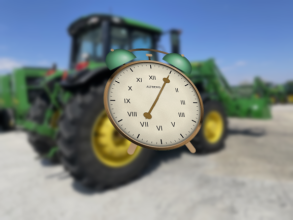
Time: {"hour": 7, "minute": 5}
